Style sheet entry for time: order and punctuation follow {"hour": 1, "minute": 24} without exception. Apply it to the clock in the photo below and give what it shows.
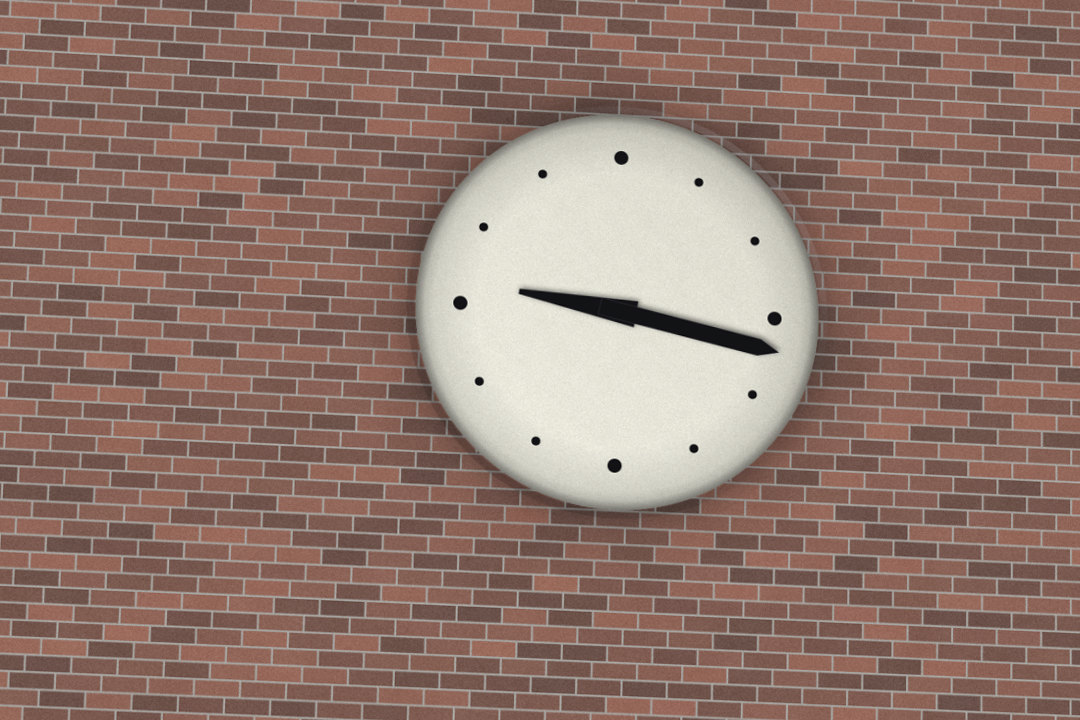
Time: {"hour": 9, "minute": 17}
